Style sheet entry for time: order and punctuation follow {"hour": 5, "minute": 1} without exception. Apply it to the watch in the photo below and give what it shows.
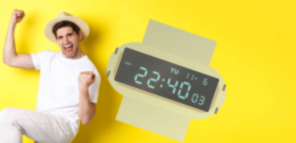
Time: {"hour": 22, "minute": 40}
